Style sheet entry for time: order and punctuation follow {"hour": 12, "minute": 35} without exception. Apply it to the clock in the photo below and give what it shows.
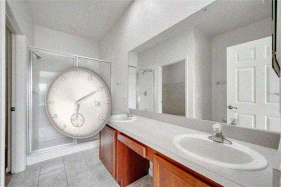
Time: {"hour": 6, "minute": 10}
